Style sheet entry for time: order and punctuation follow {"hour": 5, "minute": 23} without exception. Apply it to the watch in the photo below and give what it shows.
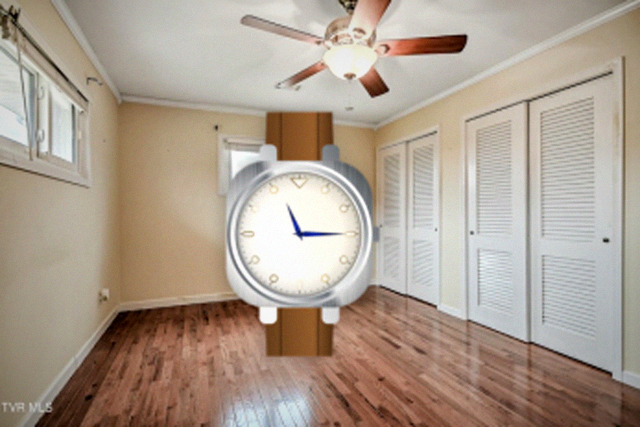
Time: {"hour": 11, "minute": 15}
